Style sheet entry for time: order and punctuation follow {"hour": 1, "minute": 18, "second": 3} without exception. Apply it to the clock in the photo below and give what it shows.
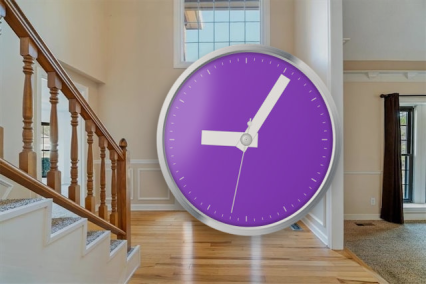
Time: {"hour": 9, "minute": 5, "second": 32}
